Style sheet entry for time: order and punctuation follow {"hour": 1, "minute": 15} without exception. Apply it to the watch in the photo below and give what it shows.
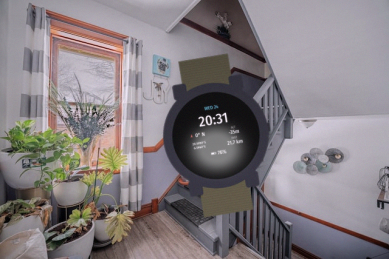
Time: {"hour": 20, "minute": 31}
